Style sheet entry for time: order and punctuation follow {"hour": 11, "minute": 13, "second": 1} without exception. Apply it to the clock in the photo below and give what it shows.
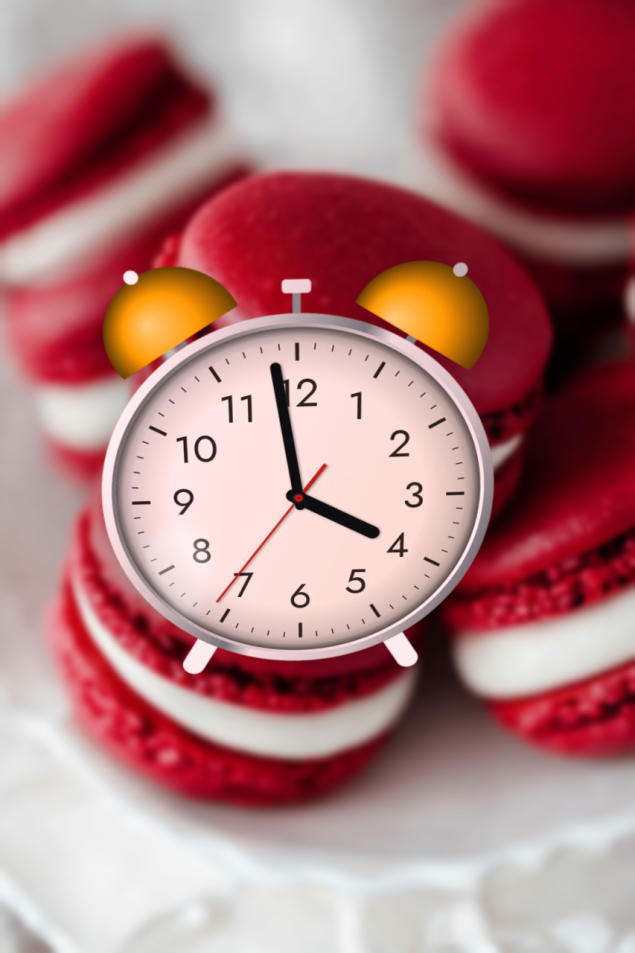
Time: {"hour": 3, "minute": 58, "second": 36}
